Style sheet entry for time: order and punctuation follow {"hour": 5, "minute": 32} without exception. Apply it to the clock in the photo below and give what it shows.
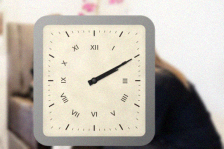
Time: {"hour": 2, "minute": 10}
